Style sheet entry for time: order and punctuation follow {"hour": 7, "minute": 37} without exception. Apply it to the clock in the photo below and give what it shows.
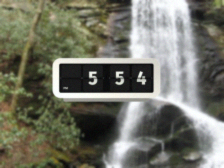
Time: {"hour": 5, "minute": 54}
